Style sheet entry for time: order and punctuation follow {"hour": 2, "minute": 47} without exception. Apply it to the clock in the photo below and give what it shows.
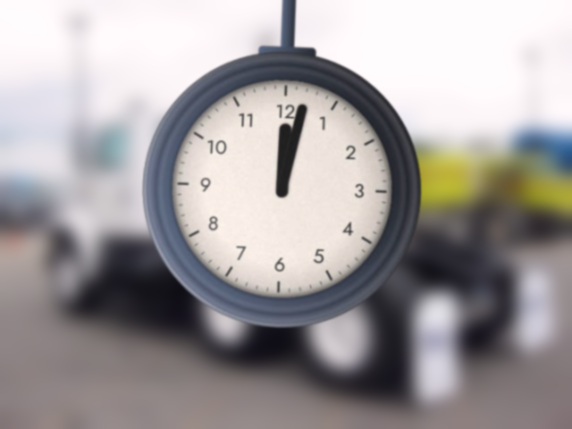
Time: {"hour": 12, "minute": 2}
